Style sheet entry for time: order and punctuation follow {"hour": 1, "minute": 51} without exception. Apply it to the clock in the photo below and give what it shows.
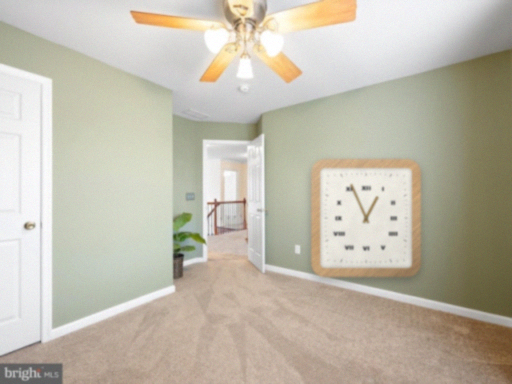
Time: {"hour": 12, "minute": 56}
